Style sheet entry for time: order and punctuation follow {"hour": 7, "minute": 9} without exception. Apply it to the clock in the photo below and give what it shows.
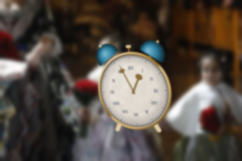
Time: {"hour": 12, "minute": 56}
